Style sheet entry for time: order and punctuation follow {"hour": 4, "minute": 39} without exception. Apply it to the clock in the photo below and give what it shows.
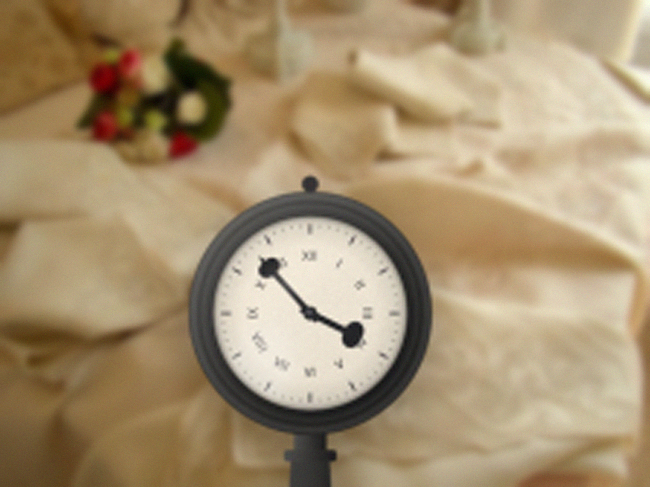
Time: {"hour": 3, "minute": 53}
